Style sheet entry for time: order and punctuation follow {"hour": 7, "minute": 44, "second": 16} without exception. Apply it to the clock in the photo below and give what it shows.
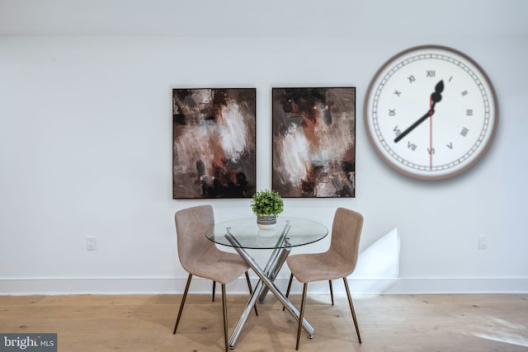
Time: {"hour": 12, "minute": 38, "second": 30}
